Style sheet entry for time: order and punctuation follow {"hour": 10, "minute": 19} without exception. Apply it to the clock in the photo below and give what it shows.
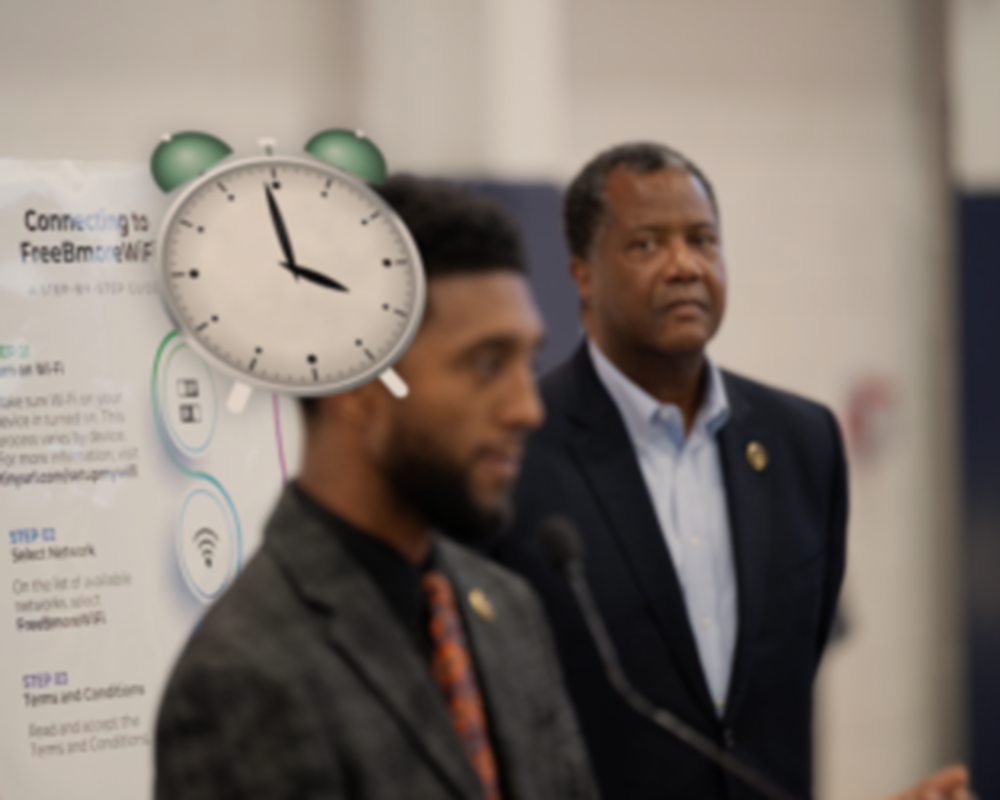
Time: {"hour": 3, "minute": 59}
